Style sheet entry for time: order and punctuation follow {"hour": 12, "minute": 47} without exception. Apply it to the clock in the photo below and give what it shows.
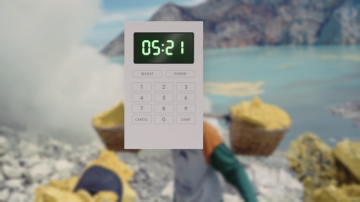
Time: {"hour": 5, "minute": 21}
